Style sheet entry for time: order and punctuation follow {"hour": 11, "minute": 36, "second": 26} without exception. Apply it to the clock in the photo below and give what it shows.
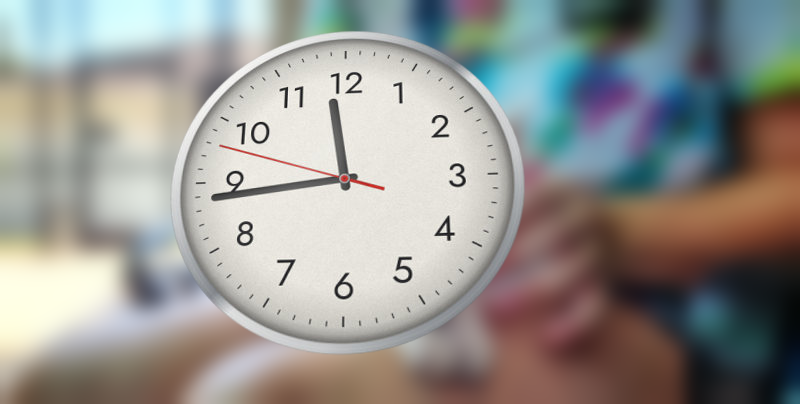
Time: {"hour": 11, "minute": 43, "second": 48}
